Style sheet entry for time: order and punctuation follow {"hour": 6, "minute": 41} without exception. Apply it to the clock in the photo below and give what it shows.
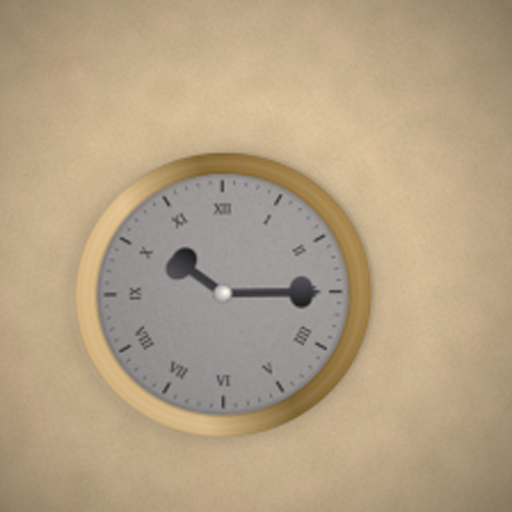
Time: {"hour": 10, "minute": 15}
